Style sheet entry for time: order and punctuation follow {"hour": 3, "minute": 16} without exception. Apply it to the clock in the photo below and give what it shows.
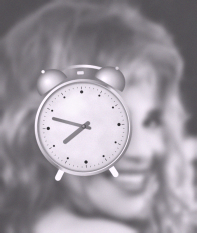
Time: {"hour": 7, "minute": 48}
